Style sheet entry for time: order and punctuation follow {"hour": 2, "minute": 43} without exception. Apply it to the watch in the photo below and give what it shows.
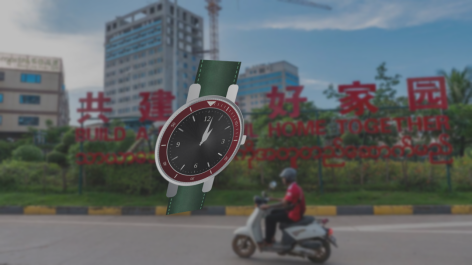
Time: {"hour": 1, "minute": 2}
